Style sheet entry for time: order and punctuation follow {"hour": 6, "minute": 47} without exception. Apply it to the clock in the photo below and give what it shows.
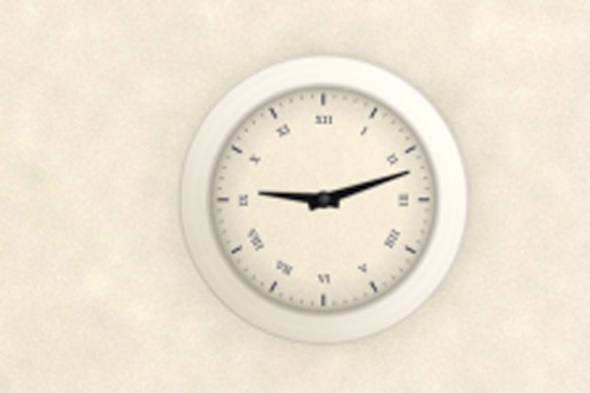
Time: {"hour": 9, "minute": 12}
